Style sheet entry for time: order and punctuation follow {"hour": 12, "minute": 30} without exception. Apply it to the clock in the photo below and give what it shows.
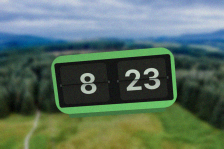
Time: {"hour": 8, "minute": 23}
